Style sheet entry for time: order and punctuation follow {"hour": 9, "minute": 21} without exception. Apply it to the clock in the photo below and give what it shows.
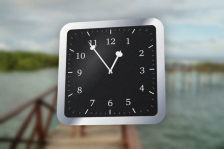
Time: {"hour": 12, "minute": 54}
